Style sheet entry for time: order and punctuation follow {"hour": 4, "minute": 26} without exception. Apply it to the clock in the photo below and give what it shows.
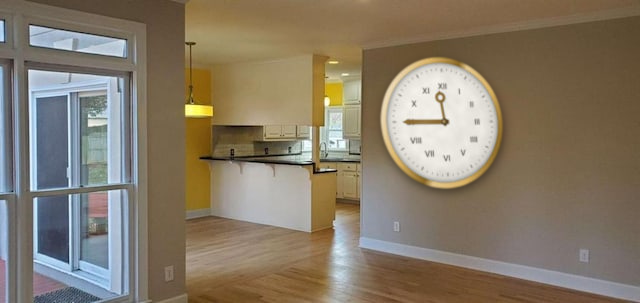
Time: {"hour": 11, "minute": 45}
